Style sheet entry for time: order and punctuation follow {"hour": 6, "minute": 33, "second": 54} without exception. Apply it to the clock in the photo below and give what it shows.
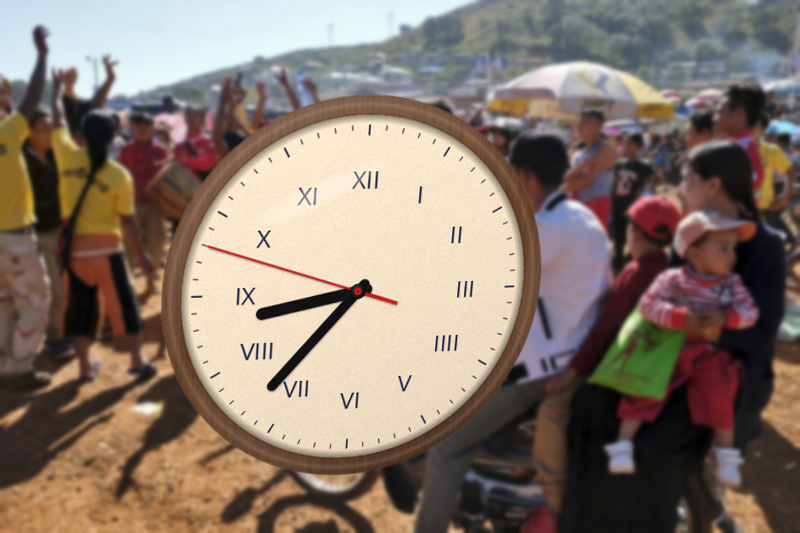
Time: {"hour": 8, "minute": 36, "second": 48}
